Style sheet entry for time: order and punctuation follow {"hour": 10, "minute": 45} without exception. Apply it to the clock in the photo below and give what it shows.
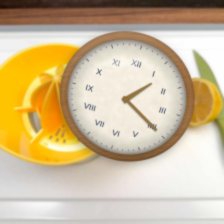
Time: {"hour": 1, "minute": 20}
